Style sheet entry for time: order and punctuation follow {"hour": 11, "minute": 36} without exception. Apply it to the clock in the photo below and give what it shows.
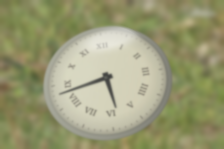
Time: {"hour": 5, "minute": 43}
